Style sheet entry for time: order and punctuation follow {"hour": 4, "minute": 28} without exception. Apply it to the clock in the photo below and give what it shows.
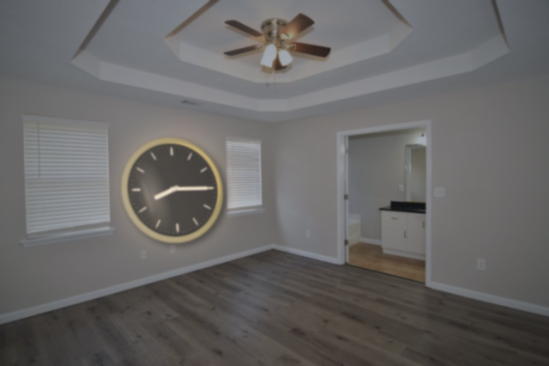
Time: {"hour": 8, "minute": 15}
